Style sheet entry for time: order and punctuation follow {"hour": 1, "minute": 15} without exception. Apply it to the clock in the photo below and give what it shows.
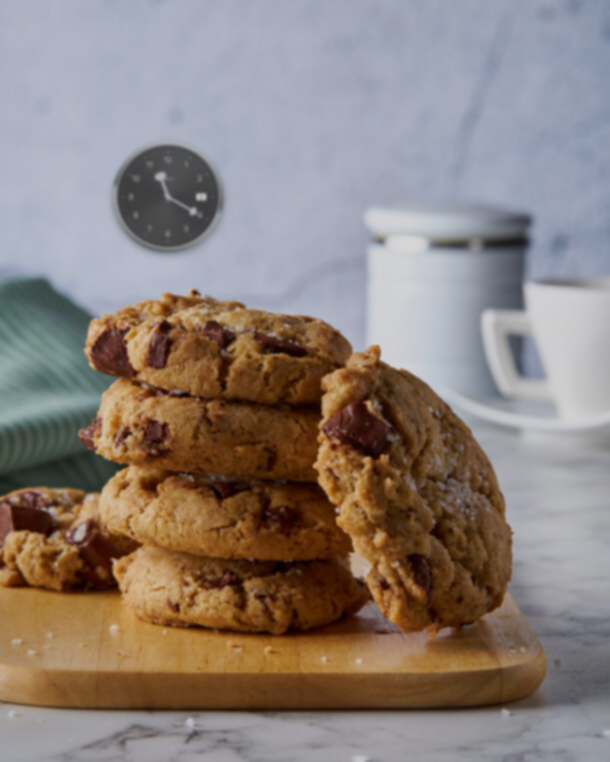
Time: {"hour": 11, "minute": 20}
